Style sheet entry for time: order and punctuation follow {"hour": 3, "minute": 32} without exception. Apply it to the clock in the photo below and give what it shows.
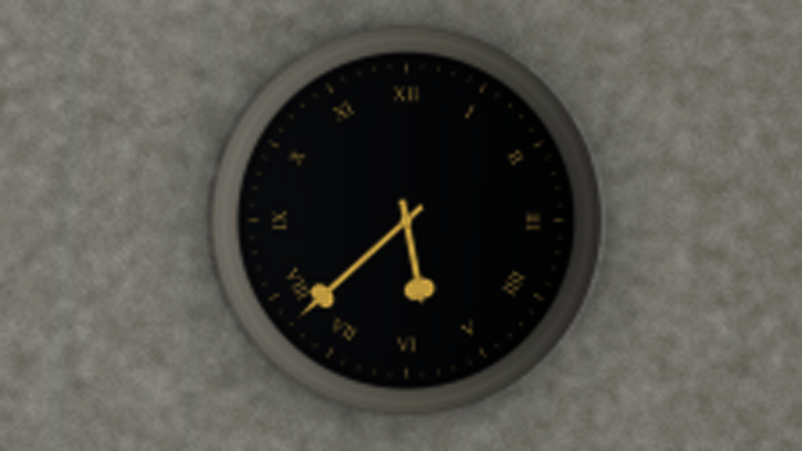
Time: {"hour": 5, "minute": 38}
